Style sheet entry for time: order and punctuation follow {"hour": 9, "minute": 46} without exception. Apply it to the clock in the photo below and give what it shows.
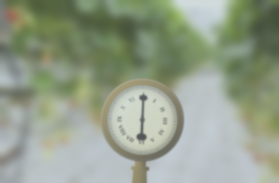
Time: {"hour": 6, "minute": 0}
